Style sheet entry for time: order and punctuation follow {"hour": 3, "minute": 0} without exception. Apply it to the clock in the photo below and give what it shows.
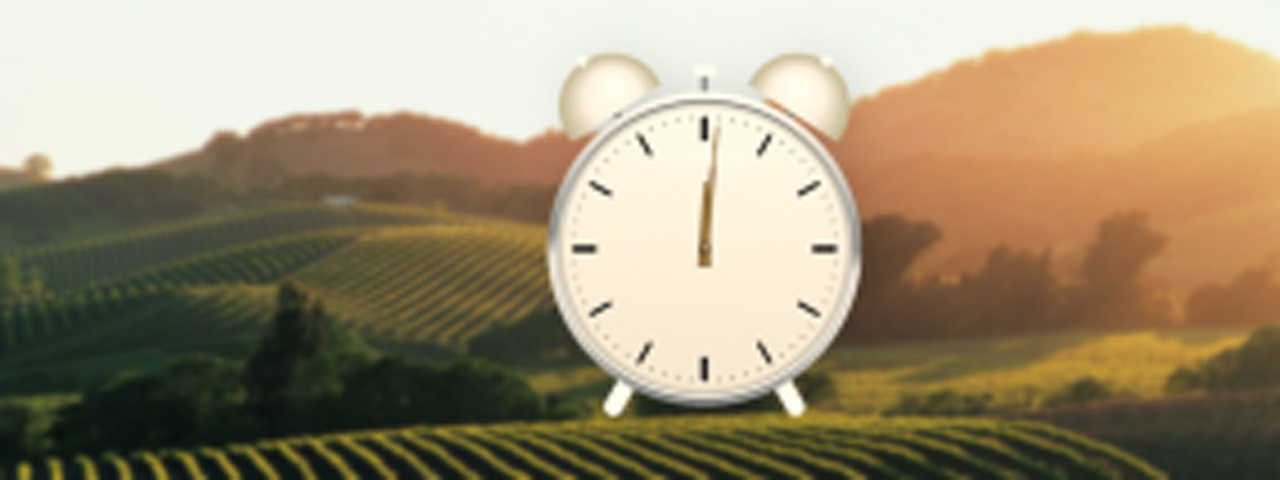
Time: {"hour": 12, "minute": 1}
